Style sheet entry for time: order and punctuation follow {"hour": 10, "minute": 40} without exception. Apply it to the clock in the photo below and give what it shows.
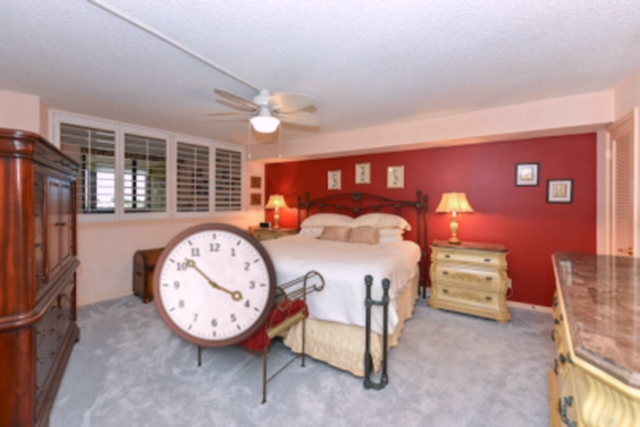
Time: {"hour": 3, "minute": 52}
